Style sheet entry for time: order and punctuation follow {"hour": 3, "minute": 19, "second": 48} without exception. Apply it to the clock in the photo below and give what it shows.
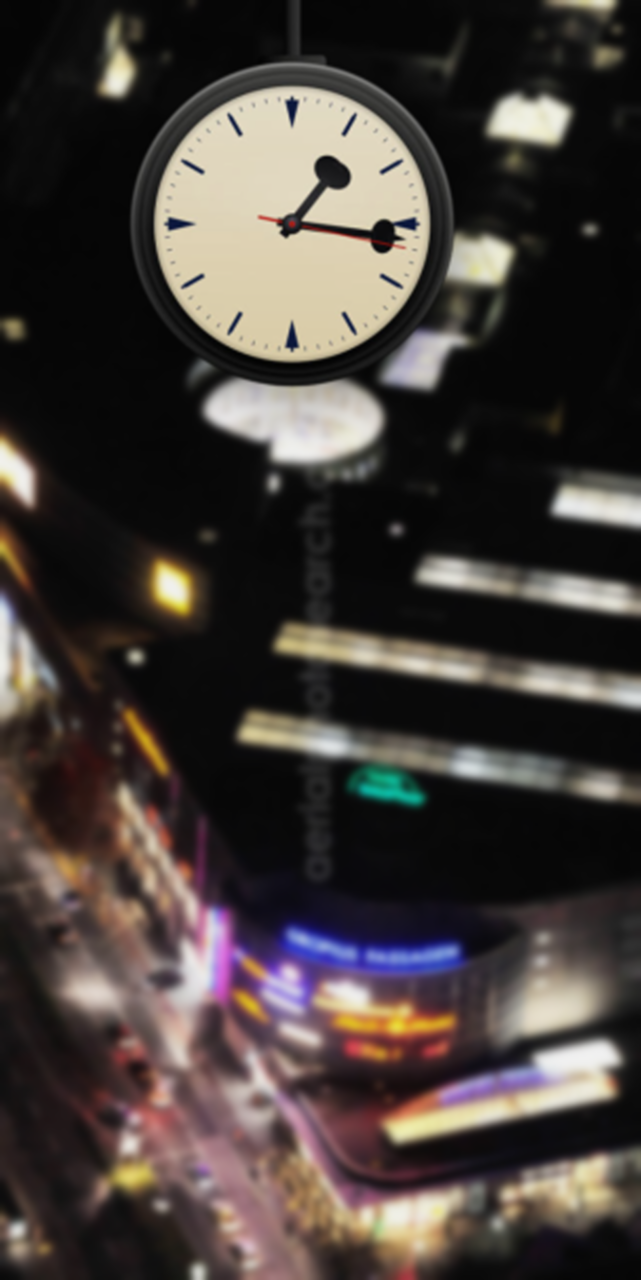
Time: {"hour": 1, "minute": 16, "second": 17}
